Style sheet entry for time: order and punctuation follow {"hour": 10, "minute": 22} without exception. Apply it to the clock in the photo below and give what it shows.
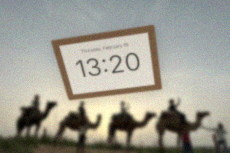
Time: {"hour": 13, "minute": 20}
